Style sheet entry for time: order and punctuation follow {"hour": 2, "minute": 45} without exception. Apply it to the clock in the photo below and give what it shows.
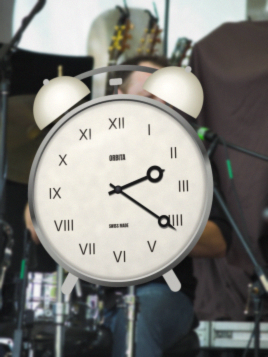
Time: {"hour": 2, "minute": 21}
